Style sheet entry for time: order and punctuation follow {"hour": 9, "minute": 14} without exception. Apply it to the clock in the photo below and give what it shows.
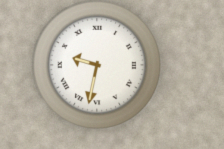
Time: {"hour": 9, "minute": 32}
